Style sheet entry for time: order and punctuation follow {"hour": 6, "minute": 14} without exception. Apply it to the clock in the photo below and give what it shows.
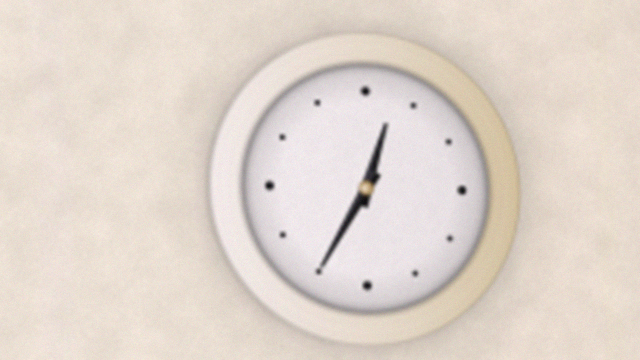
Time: {"hour": 12, "minute": 35}
